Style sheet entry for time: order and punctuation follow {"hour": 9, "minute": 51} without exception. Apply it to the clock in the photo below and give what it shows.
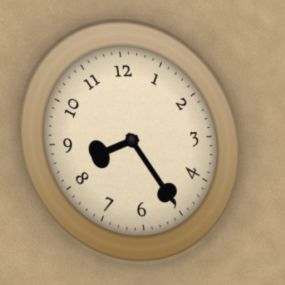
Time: {"hour": 8, "minute": 25}
